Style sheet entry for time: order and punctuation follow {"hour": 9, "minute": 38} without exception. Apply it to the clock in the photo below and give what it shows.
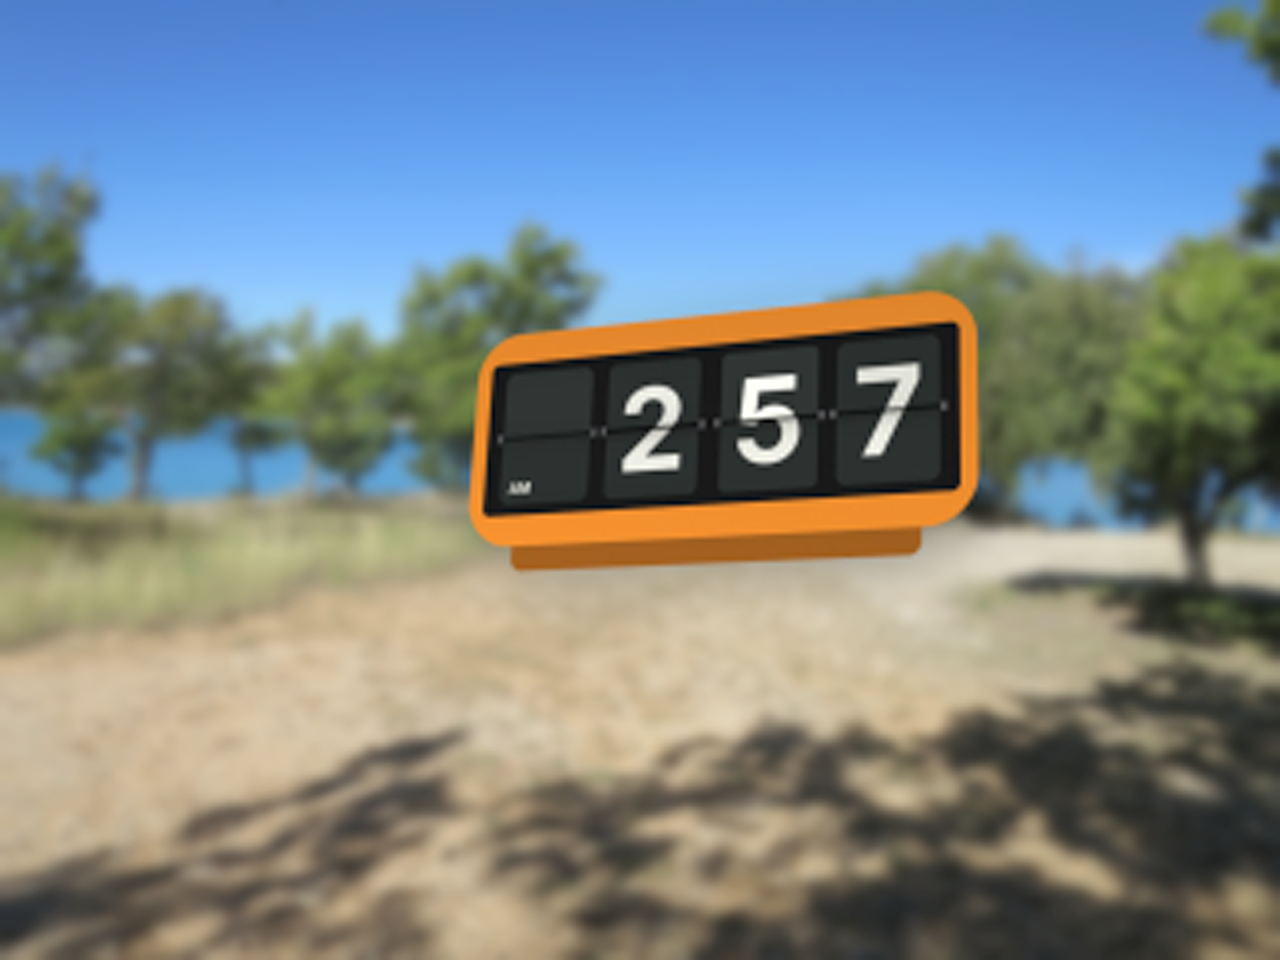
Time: {"hour": 2, "minute": 57}
